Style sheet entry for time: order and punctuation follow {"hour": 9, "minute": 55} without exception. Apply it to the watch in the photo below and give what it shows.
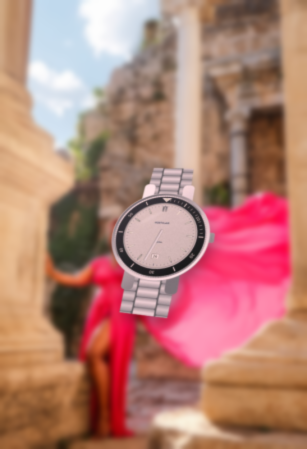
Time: {"hour": 6, "minute": 33}
